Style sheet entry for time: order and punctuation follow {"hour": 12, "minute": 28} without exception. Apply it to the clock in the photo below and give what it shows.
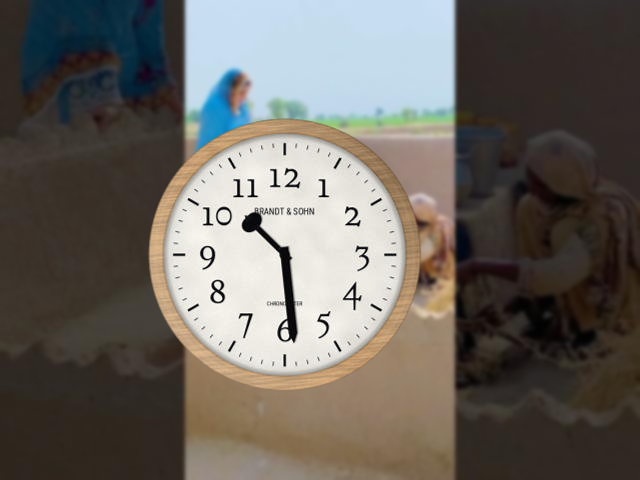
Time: {"hour": 10, "minute": 29}
